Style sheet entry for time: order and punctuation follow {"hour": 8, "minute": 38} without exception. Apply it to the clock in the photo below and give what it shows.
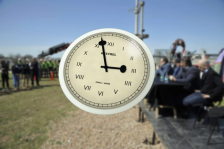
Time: {"hour": 2, "minute": 57}
